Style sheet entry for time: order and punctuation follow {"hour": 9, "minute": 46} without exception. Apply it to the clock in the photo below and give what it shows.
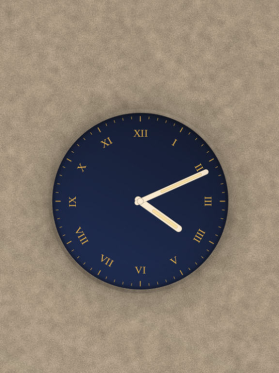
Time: {"hour": 4, "minute": 11}
